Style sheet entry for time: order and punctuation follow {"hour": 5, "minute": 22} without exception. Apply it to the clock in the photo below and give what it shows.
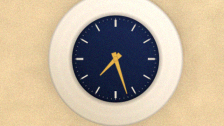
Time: {"hour": 7, "minute": 27}
